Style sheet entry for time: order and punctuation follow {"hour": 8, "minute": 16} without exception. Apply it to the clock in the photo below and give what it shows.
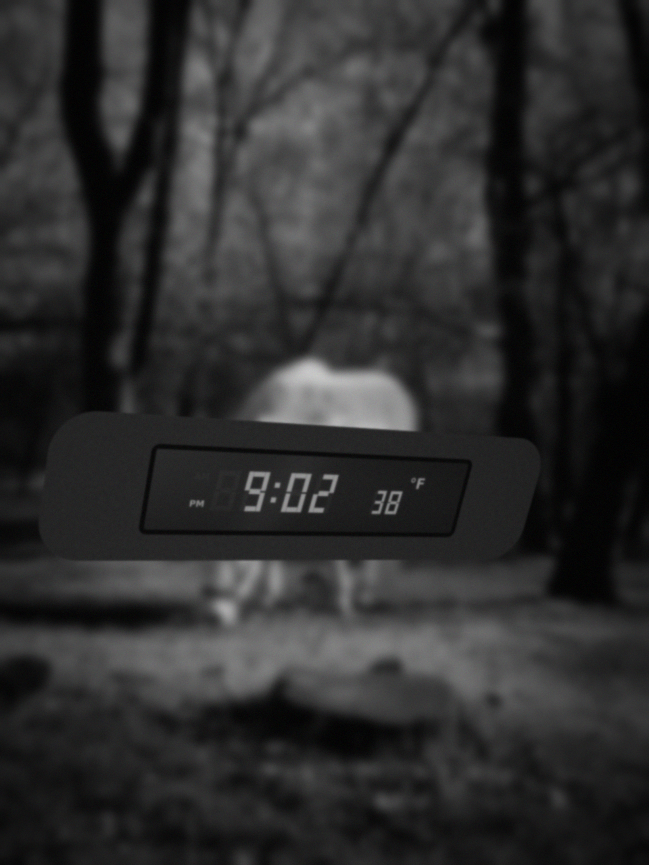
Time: {"hour": 9, "minute": 2}
